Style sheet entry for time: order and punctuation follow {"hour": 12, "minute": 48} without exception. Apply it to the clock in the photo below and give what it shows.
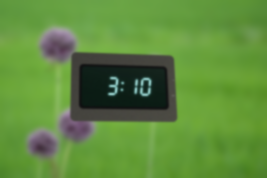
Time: {"hour": 3, "minute": 10}
